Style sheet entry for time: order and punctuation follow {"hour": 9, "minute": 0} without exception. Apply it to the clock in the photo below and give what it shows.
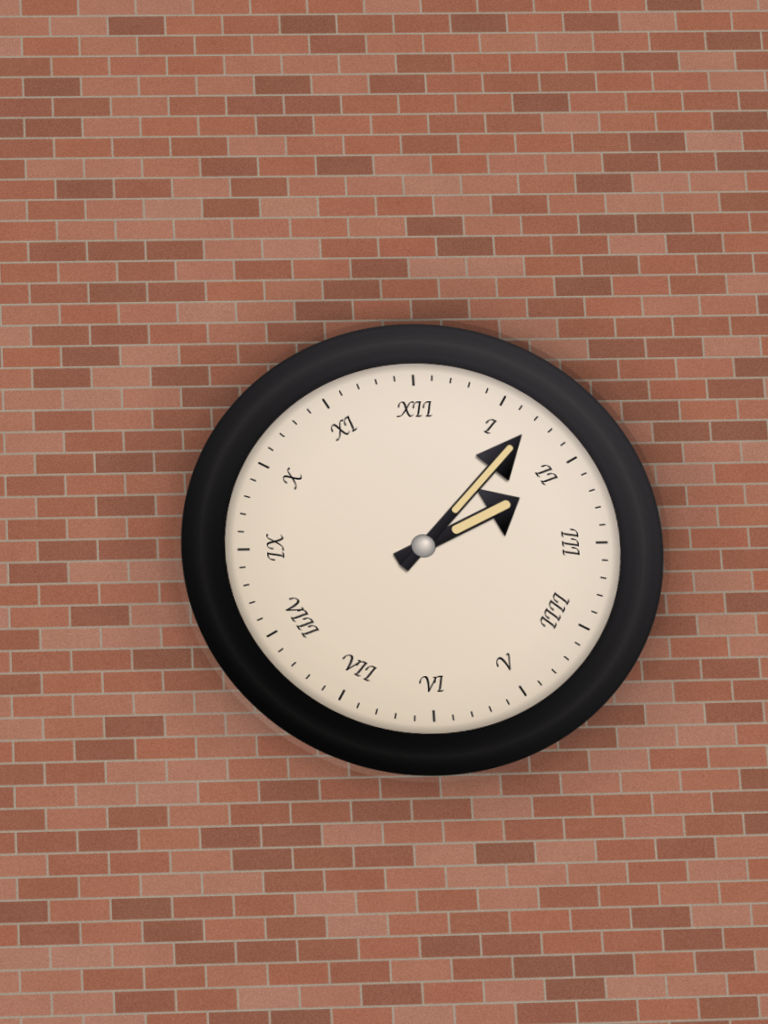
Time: {"hour": 2, "minute": 7}
